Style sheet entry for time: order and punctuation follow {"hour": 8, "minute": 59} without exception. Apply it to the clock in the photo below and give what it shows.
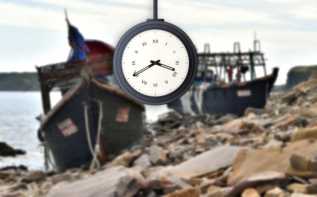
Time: {"hour": 3, "minute": 40}
